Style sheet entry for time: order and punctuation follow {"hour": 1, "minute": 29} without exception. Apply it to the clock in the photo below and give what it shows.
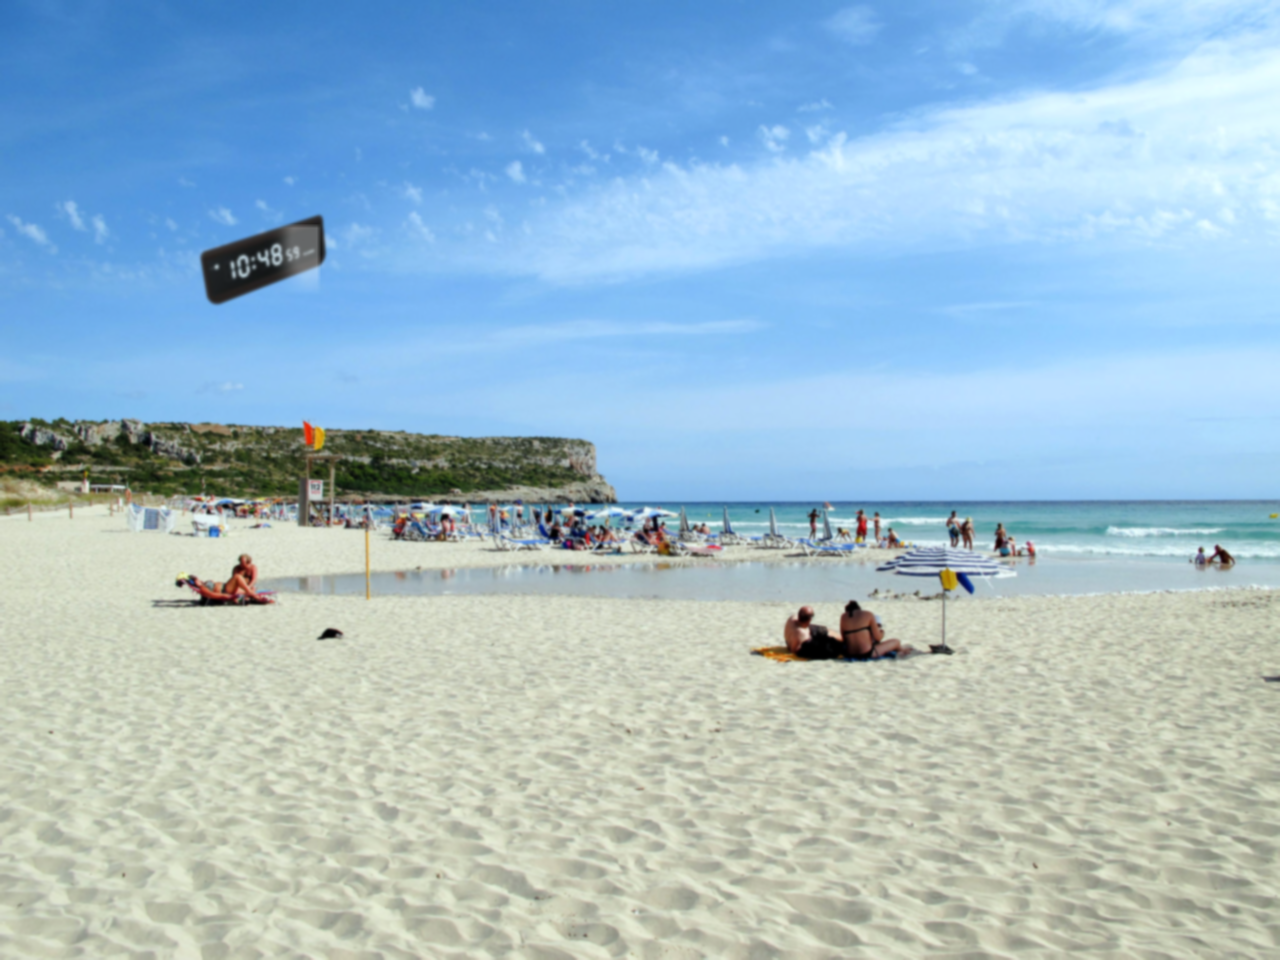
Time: {"hour": 10, "minute": 48}
